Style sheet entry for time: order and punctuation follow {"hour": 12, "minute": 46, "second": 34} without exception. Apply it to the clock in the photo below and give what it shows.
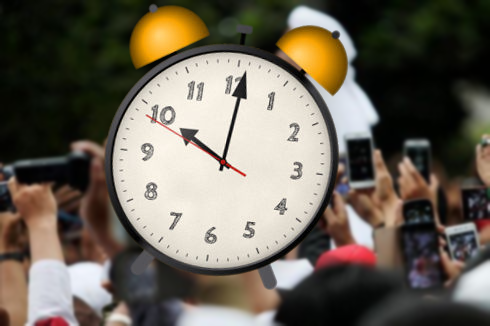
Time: {"hour": 10, "minute": 0, "second": 49}
